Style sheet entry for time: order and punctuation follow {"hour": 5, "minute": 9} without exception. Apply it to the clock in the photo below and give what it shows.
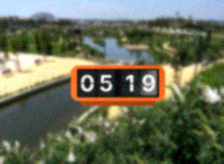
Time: {"hour": 5, "minute": 19}
